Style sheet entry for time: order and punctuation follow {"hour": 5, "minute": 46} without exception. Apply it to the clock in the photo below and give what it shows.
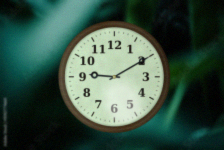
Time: {"hour": 9, "minute": 10}
